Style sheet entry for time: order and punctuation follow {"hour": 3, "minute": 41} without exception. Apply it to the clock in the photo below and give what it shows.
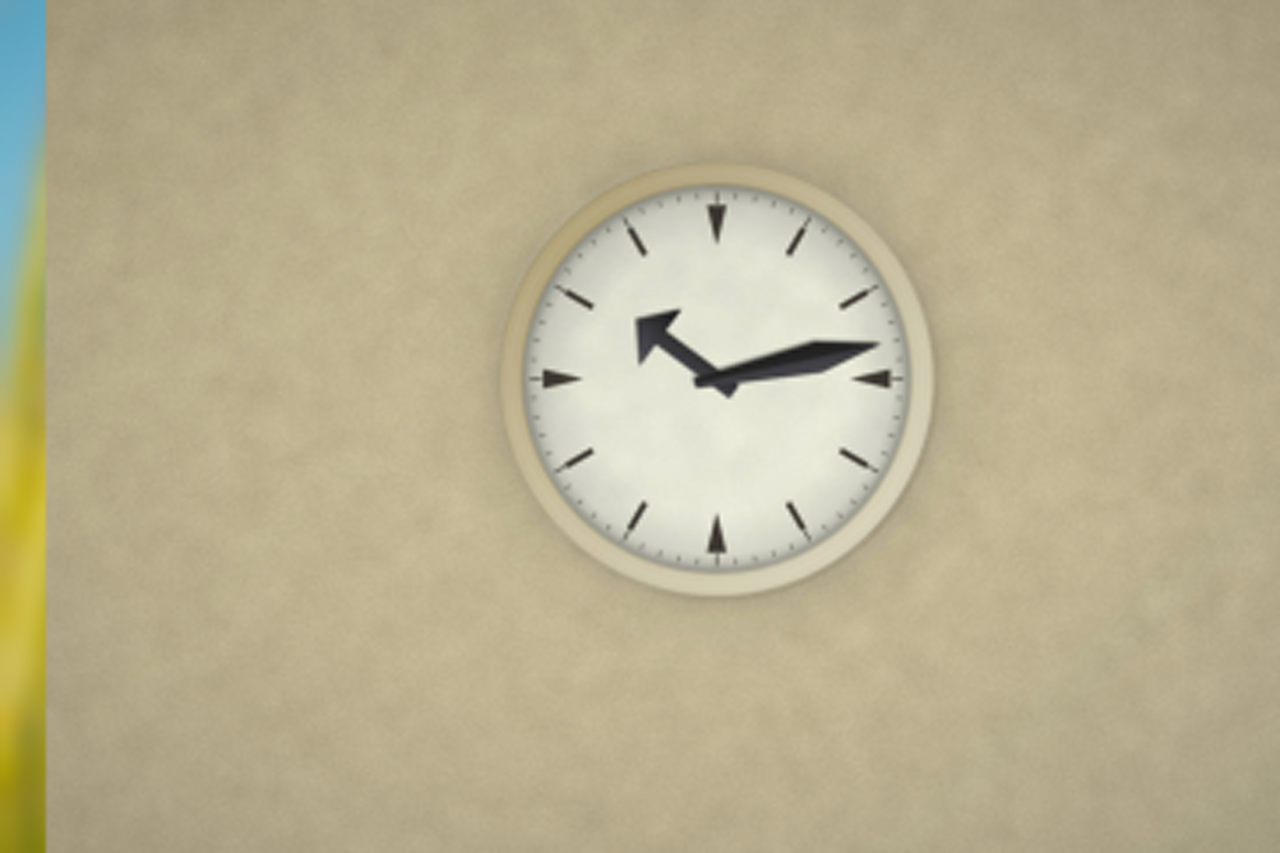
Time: {"hour": 10, "minute": 13}
